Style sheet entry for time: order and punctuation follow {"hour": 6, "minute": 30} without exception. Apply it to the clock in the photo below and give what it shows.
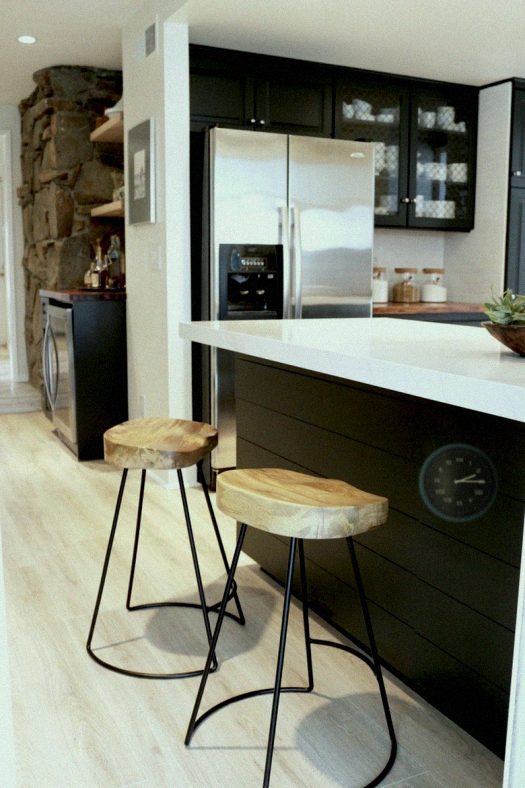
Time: {"hour": 2, "minute": 15}
